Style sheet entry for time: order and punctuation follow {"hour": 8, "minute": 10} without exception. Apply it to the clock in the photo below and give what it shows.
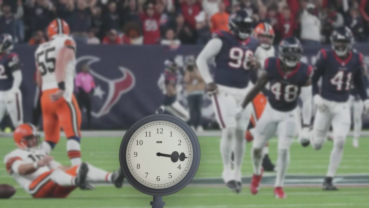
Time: {"hour": 3, "minute": 16}
